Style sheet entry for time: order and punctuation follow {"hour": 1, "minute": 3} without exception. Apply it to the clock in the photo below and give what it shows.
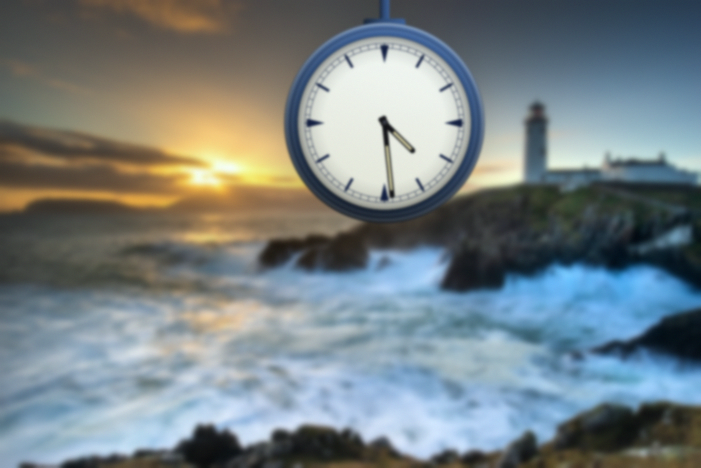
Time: {"hour": 4, "minute": 29}
